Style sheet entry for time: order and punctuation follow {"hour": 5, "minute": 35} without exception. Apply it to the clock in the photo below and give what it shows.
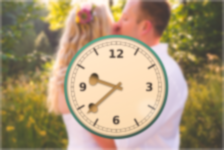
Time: {"hour": 9, "minute": 38}
